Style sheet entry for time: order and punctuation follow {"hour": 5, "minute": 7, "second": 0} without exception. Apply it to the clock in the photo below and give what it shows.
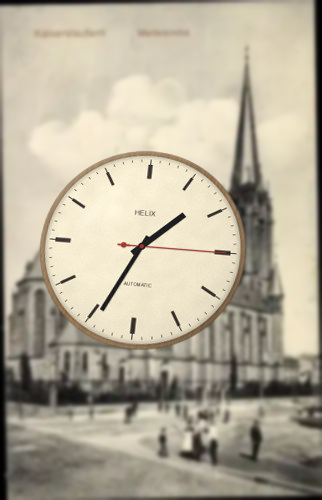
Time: {"hour": 1, "minute": 34, "second": 15}
